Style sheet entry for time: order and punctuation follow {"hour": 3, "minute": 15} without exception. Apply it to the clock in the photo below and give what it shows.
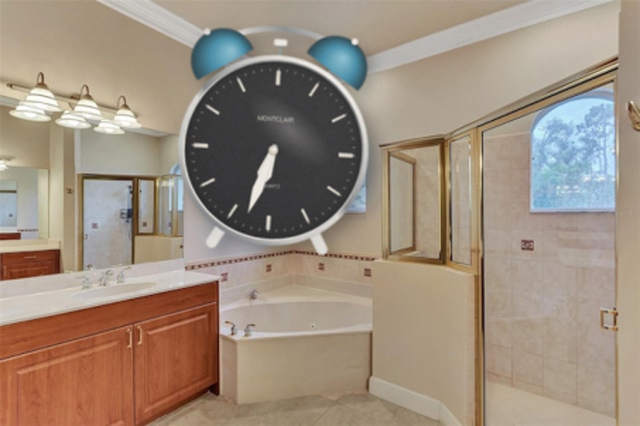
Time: {"hour": 6, "minute": 33}
